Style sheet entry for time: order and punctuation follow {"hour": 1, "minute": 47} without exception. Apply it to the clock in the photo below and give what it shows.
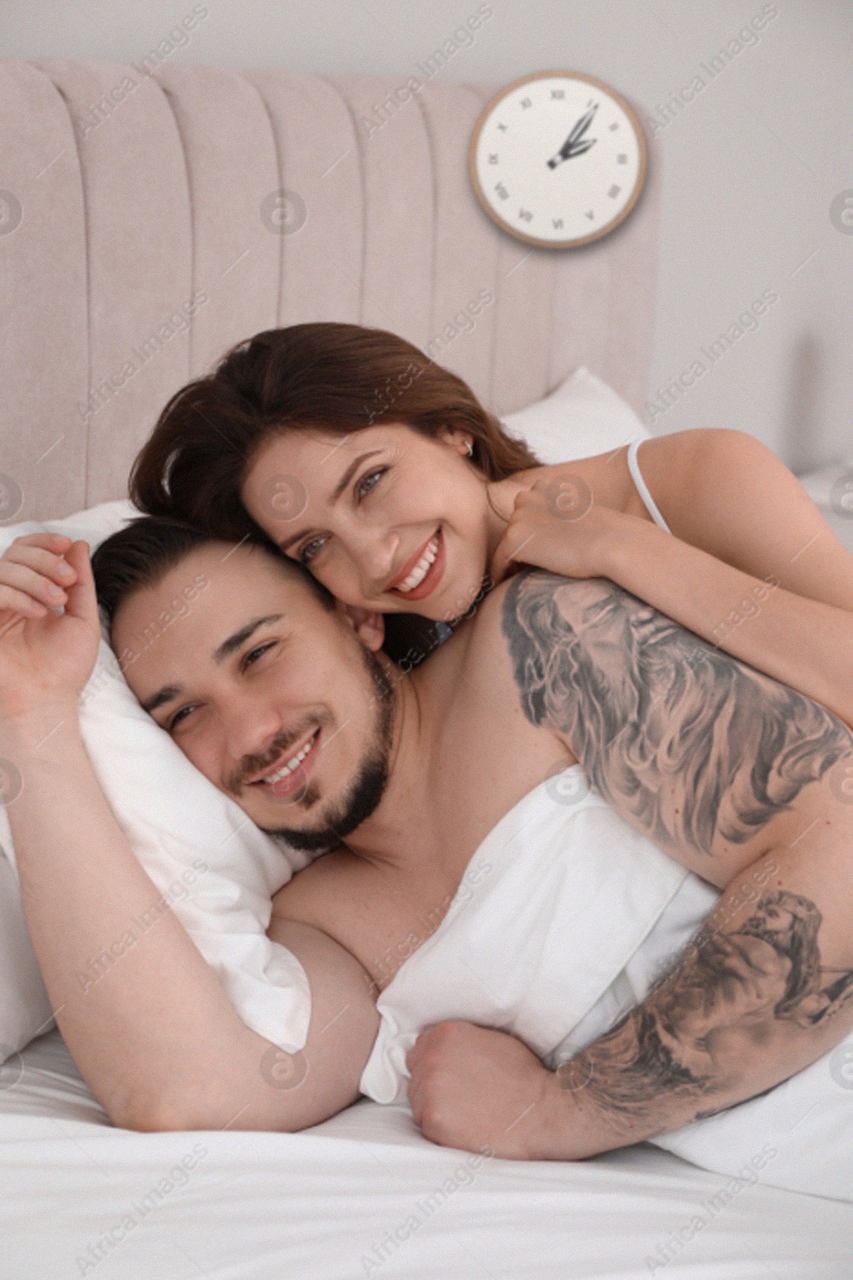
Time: {"hour": 2, "minute": 6}
